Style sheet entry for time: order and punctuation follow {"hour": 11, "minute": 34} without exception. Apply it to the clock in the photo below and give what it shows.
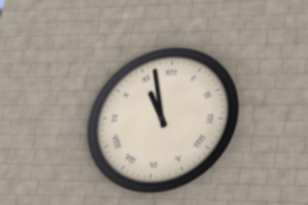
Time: {"hour": 10, "minute": 57}
